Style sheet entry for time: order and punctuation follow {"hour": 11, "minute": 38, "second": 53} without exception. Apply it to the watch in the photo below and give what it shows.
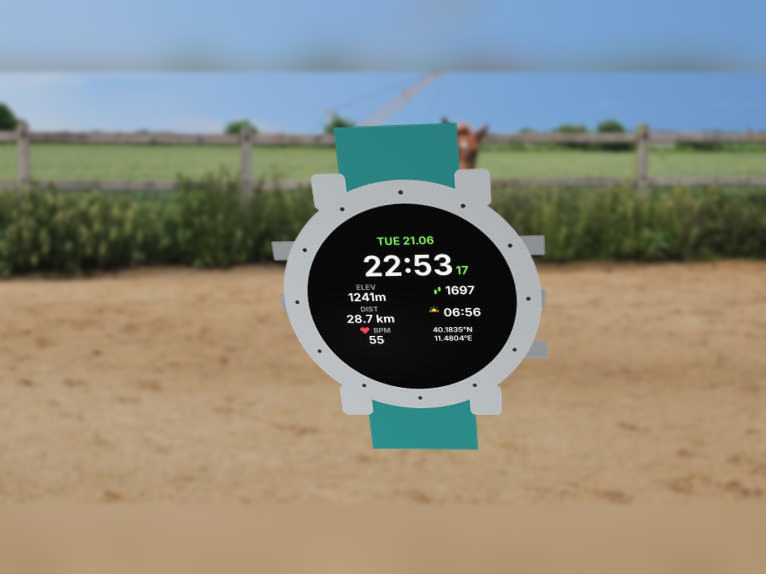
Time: {"hour": 22, "minute": 53, "second": 17}
